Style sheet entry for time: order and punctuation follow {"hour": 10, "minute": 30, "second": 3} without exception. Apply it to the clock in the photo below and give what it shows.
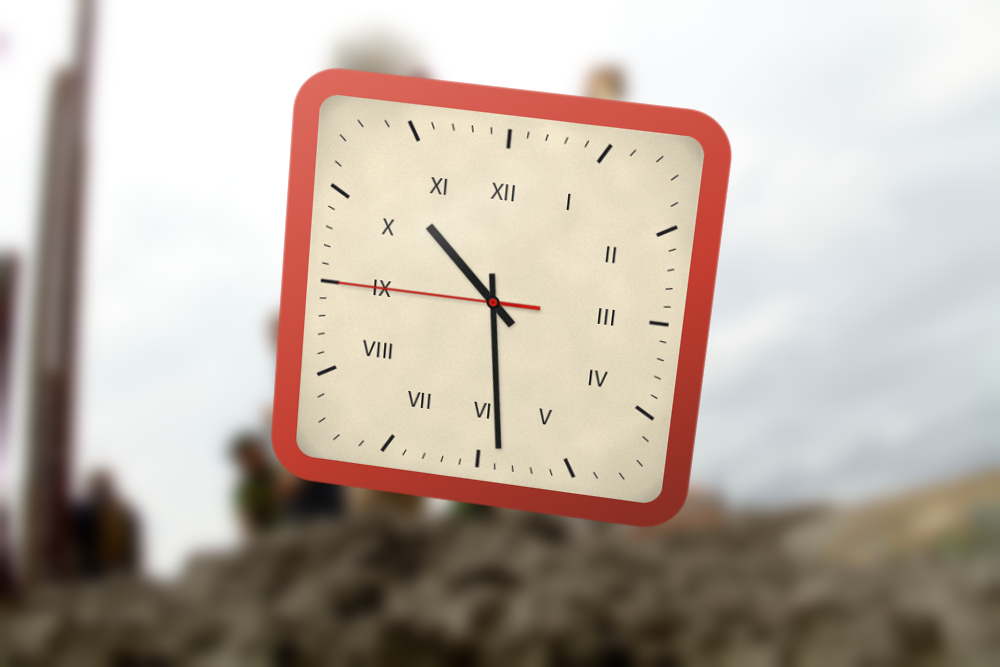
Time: {"hour": 10, "minute": 28, "second": 45}
